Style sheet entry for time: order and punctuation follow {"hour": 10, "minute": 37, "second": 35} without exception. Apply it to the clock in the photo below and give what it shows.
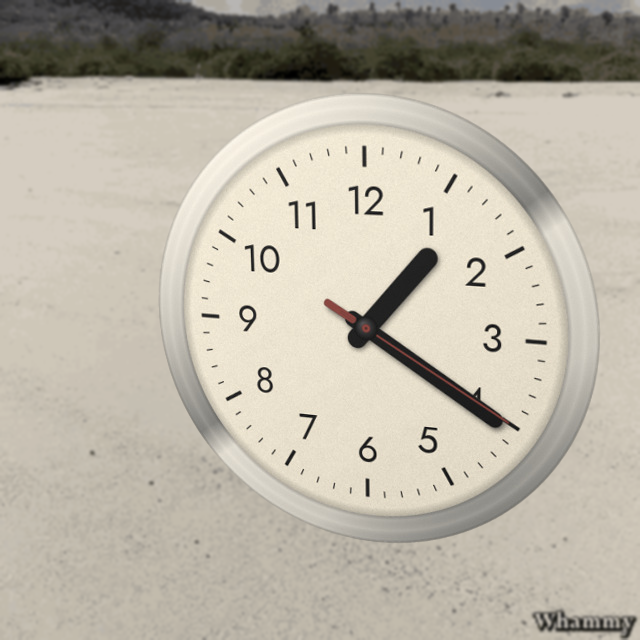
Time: {"hour": 1, "minute": 20, "second": 20}
